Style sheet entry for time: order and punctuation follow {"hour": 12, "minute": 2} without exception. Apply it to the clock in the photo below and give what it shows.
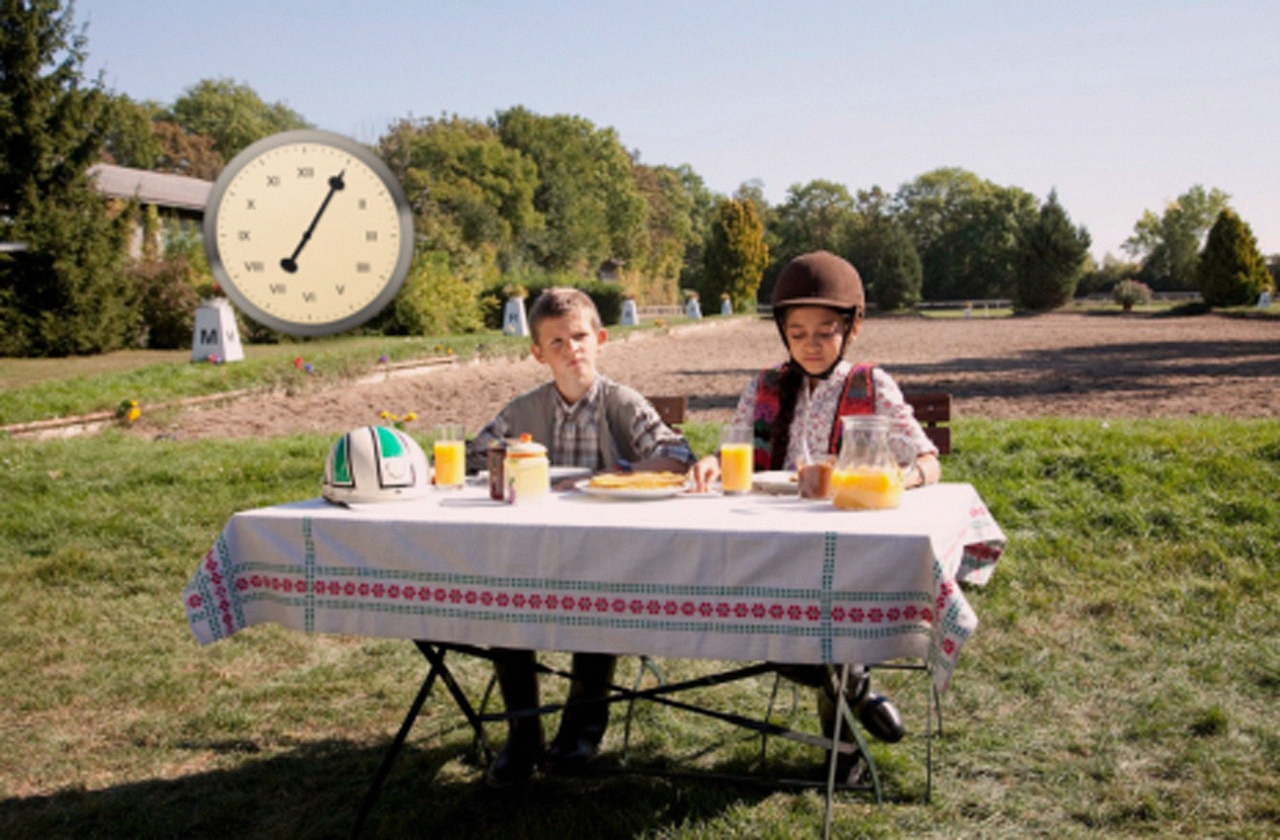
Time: {"hour": 7, "minute": 5}
